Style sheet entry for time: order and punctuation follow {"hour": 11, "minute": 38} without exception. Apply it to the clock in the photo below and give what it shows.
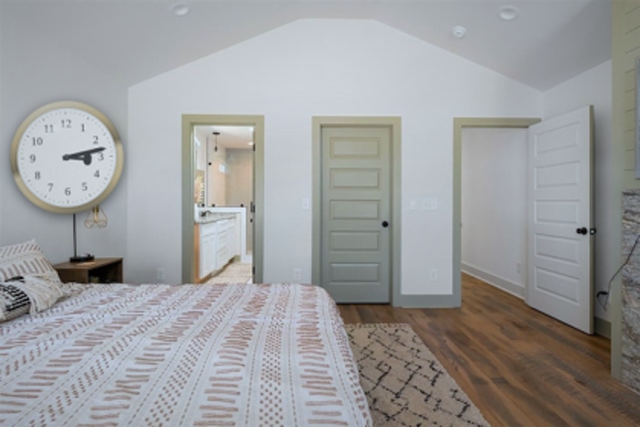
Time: {"hour": 3, "minute": 13}
